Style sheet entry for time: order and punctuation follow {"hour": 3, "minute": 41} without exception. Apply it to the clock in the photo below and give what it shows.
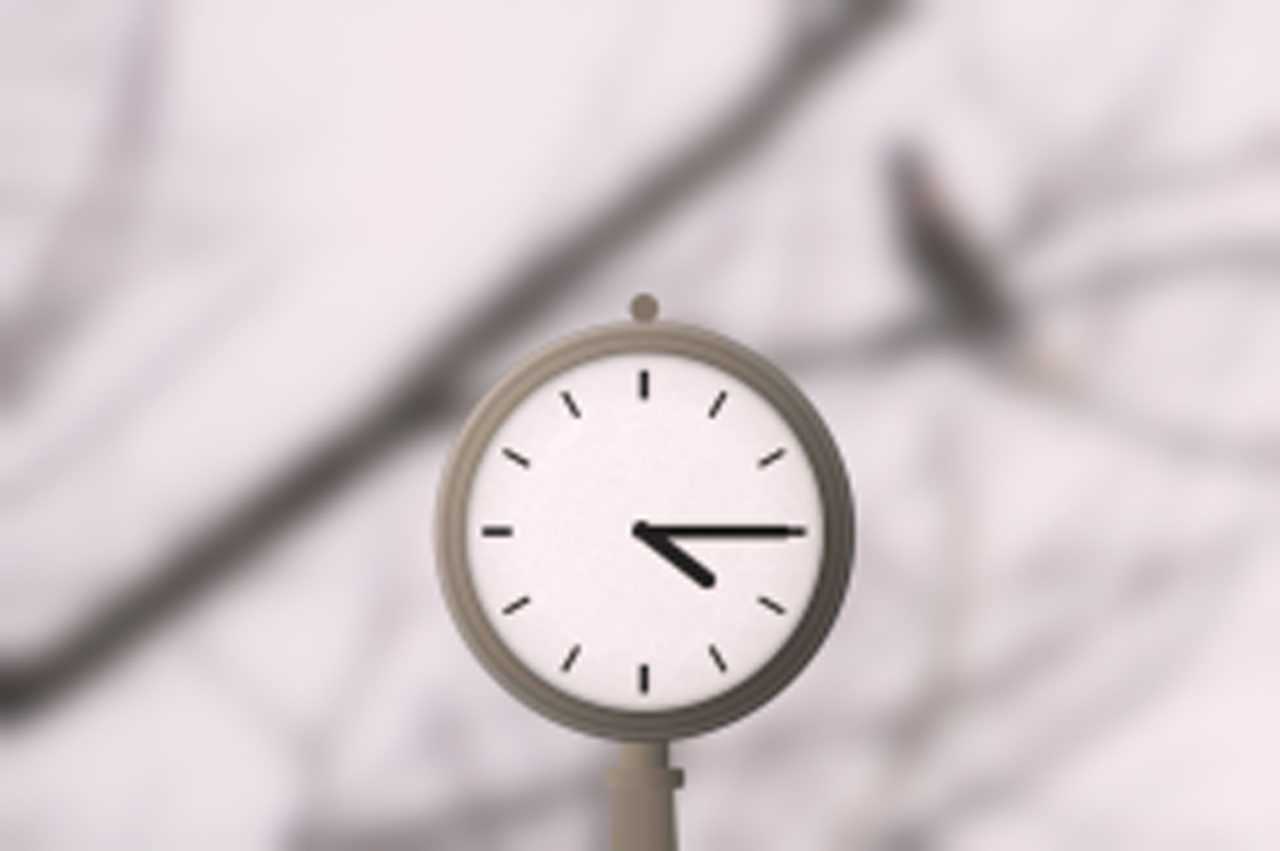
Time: {"hour": 4, "minute": 15}
